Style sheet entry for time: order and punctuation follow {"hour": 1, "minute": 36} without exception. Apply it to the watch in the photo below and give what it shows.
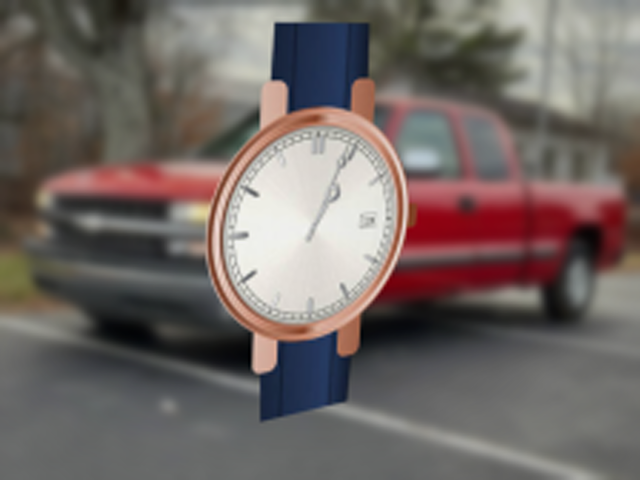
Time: {"hour": 1, "minute": 4}
